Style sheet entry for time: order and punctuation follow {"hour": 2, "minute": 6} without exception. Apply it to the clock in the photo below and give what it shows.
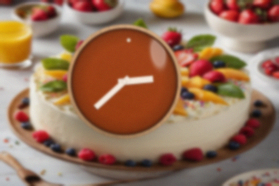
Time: {"hour": 2, "minute": 37}
